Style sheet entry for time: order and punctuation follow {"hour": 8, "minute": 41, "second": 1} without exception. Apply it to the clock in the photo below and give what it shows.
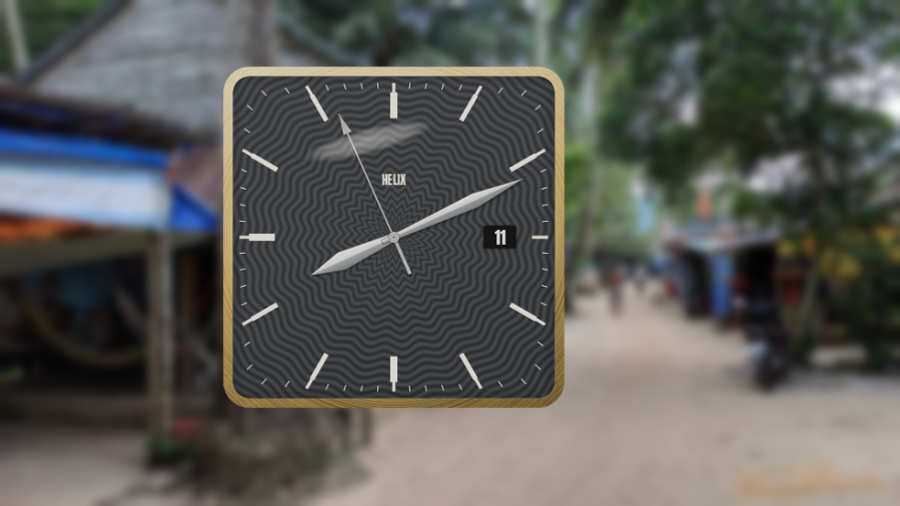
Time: {"hour": 8, "minute": 10, "second": 56}
